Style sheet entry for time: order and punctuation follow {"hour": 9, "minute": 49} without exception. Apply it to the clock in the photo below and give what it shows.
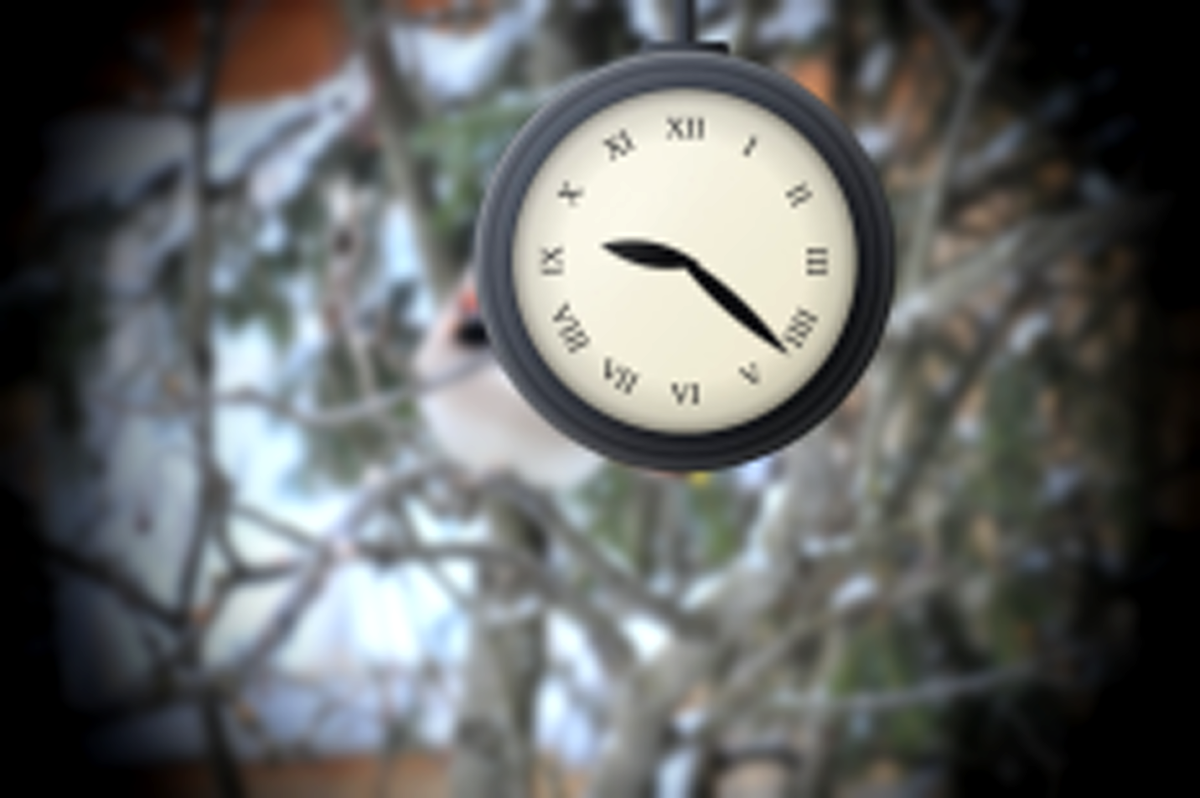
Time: {"hour": 9, "minute": 22}
